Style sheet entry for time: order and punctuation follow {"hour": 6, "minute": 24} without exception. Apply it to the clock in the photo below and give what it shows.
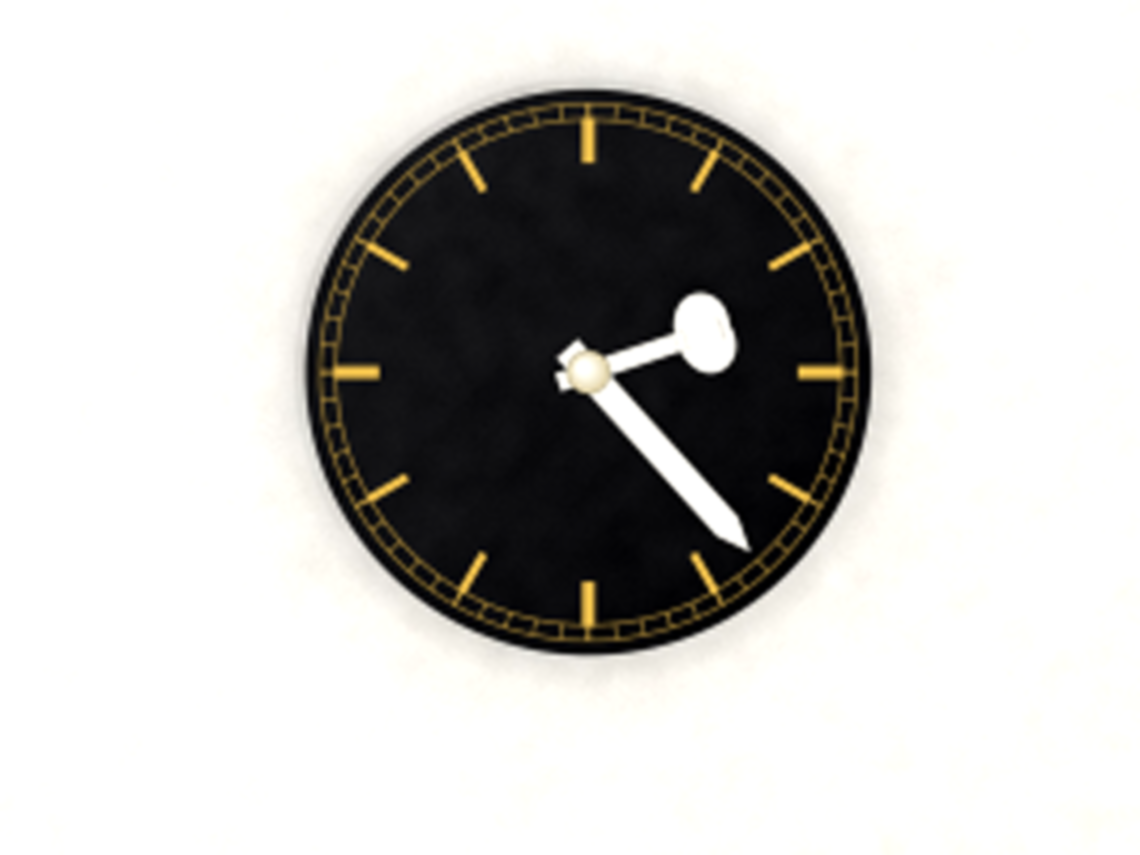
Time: {"hour": 2, "minute": 23}
